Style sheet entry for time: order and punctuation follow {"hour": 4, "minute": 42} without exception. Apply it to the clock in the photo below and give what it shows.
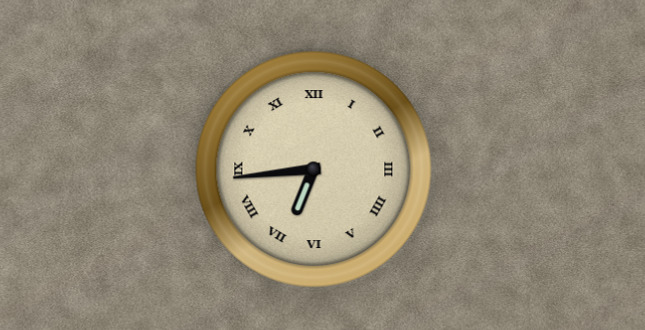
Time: {"hour": 6, "minute": 44}
